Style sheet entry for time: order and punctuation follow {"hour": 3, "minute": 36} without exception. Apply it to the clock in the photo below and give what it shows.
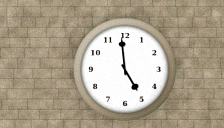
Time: {"hour": 4, "minute": 59}
